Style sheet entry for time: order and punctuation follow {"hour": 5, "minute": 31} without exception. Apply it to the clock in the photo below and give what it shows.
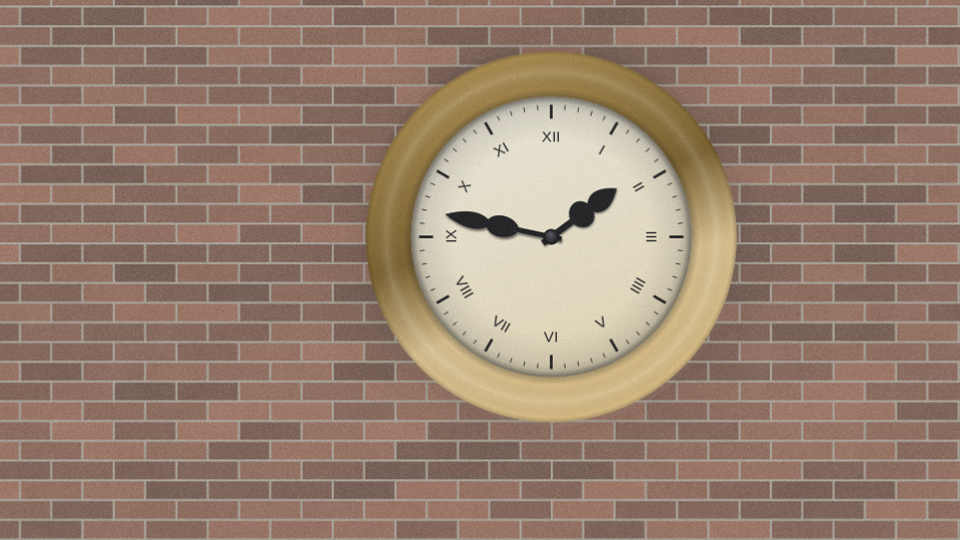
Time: {"hour": 1, "minute": 47}
